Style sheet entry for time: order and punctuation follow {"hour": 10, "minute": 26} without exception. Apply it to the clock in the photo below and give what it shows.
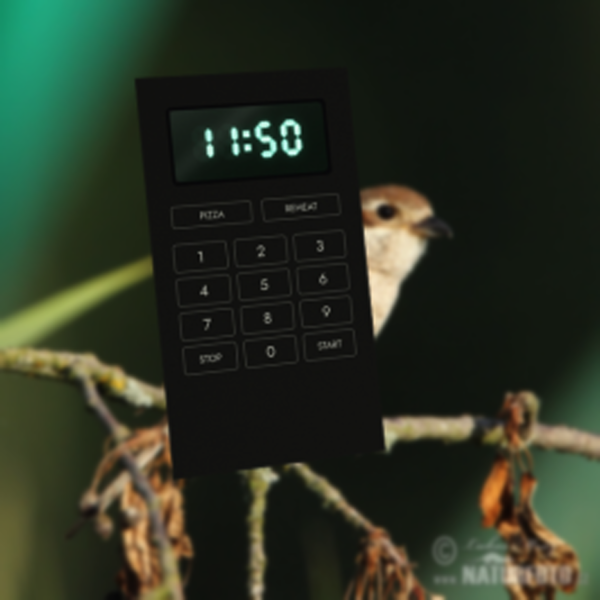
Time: {"hour": 11, "minute": 50}
